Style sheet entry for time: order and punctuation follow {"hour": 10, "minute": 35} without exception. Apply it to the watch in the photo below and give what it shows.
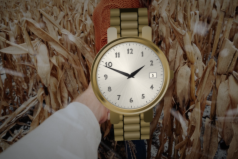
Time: {"hour": 1, "minute": 49}
